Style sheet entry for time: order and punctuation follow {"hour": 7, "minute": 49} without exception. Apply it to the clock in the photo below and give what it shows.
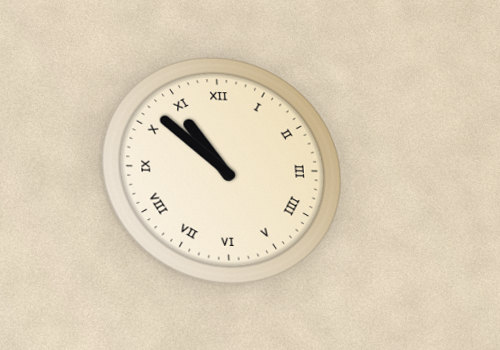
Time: {"hour": 10, "minute": 52}
